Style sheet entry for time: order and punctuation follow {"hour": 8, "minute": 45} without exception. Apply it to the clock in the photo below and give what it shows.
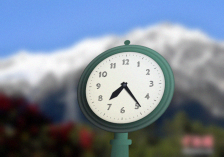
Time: {"hour": 7, "minute": 24}
